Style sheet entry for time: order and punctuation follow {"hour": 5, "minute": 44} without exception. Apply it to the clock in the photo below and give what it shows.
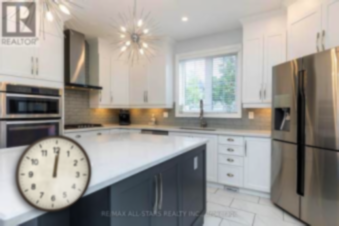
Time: {"hour": 12, "minute": 1}
